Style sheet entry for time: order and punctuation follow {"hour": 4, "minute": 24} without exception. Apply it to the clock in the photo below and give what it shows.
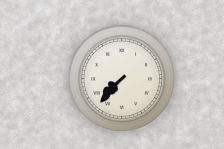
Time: {"hour": 7, "minute": 37}
